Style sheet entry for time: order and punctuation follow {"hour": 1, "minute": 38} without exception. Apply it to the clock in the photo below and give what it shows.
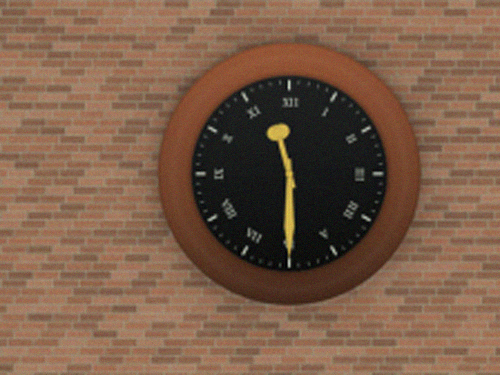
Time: {"hour": 11, "minute": 30}
